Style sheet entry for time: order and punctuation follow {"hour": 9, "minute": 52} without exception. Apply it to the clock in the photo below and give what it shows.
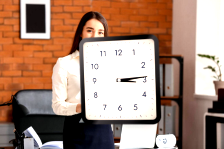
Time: {"hour": 3, "minute": 14}
